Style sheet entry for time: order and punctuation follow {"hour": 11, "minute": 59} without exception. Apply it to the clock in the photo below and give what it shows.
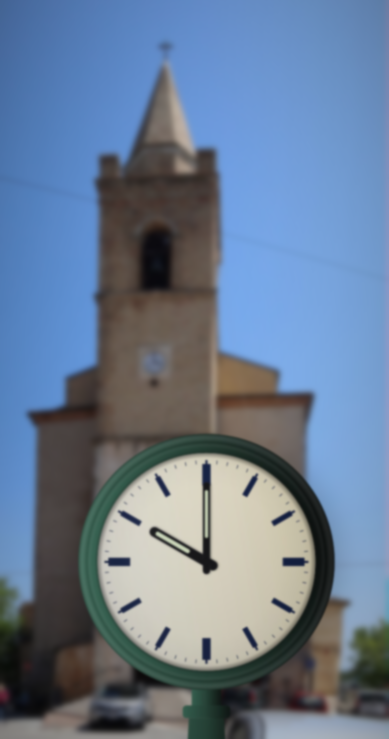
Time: {"hour": 10, "minute": 0}
